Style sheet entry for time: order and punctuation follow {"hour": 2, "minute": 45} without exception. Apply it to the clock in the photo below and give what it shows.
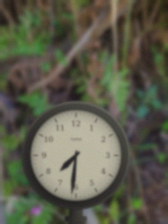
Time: {"hour": 7, "minute": 31}
